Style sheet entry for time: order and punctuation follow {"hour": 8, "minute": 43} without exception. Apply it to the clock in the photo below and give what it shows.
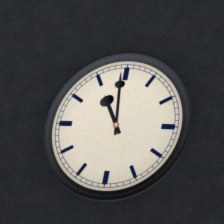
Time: {"hour": 10, "minute": 59}
